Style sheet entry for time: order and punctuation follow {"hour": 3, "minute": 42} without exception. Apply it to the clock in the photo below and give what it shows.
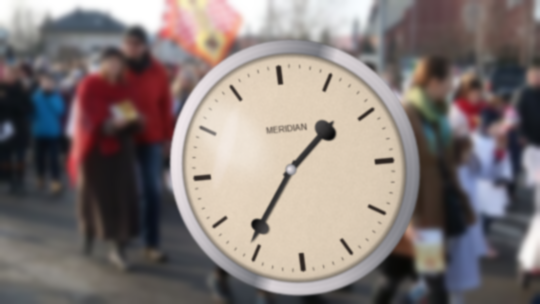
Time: {"hour": 1, "minute": 36}
